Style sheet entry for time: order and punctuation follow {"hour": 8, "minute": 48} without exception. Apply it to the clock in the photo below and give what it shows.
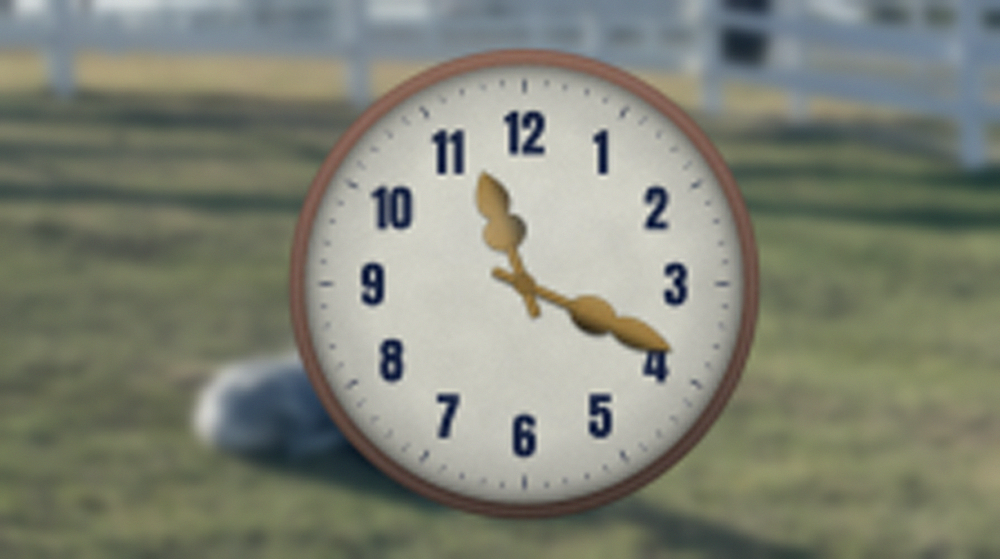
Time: {"hour": 11, "minute": 19}
